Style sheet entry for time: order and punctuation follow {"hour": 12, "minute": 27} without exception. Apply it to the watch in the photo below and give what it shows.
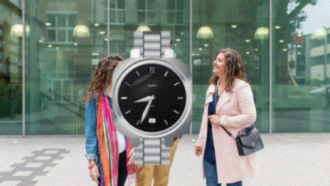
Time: {"hour": 8, "minute": 34}
